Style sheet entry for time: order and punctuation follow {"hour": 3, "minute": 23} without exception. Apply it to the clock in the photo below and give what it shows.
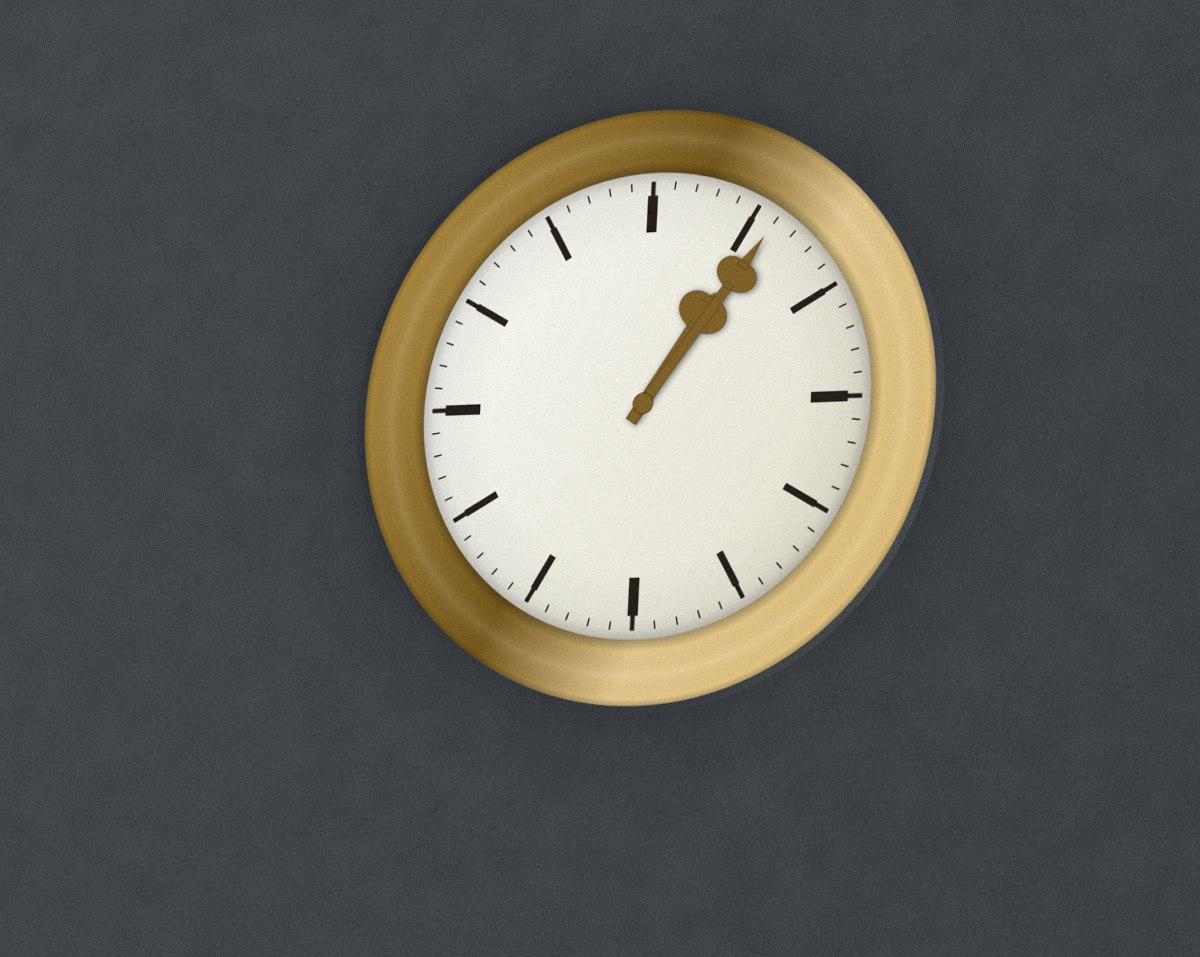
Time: {"hour": 1, "minute": 6}
